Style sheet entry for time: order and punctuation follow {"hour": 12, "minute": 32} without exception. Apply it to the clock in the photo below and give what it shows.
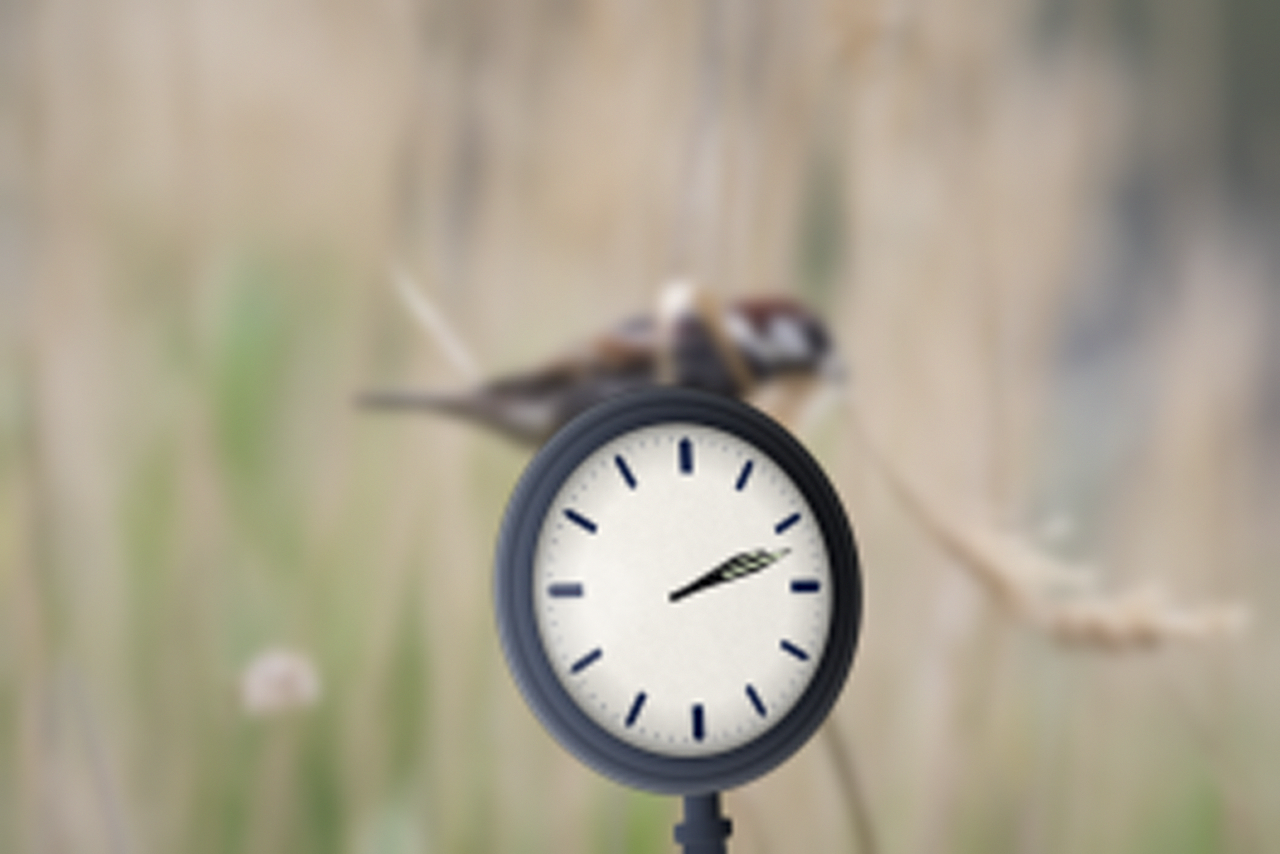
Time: {"hour": 2, "minute": 12}
